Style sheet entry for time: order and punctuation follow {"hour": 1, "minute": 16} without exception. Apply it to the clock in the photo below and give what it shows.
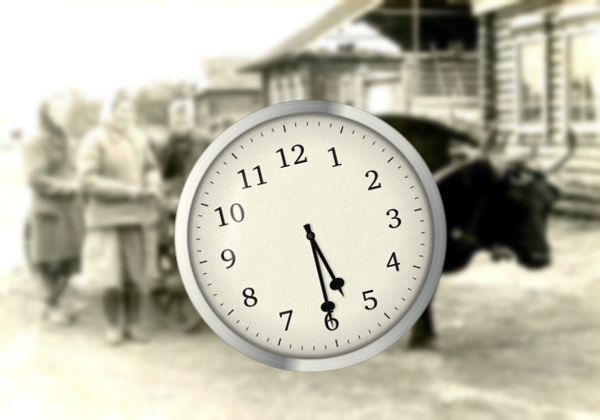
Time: {"hour": 5, "minute": 30}
